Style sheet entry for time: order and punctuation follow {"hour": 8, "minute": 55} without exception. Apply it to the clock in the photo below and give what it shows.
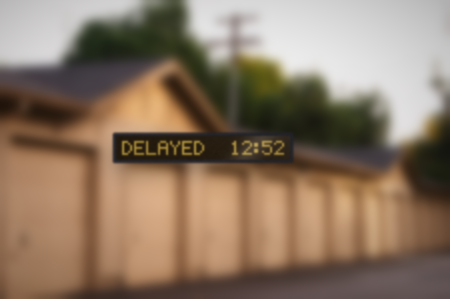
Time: {"hour": 12, "minute": 52}
